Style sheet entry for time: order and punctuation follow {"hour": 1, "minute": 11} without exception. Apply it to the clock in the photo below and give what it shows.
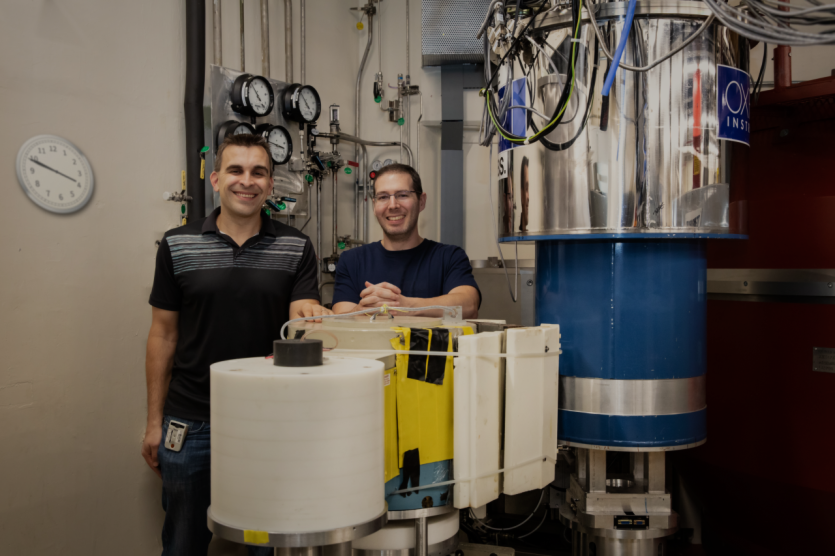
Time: {"hour": 3, "minute": 49}
